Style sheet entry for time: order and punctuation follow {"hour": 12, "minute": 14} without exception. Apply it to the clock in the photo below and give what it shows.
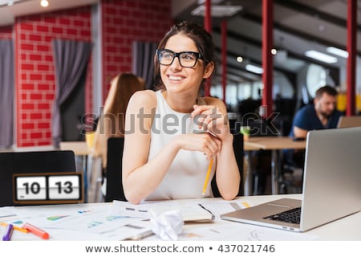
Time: {"hour": 10, "minute": 13}
